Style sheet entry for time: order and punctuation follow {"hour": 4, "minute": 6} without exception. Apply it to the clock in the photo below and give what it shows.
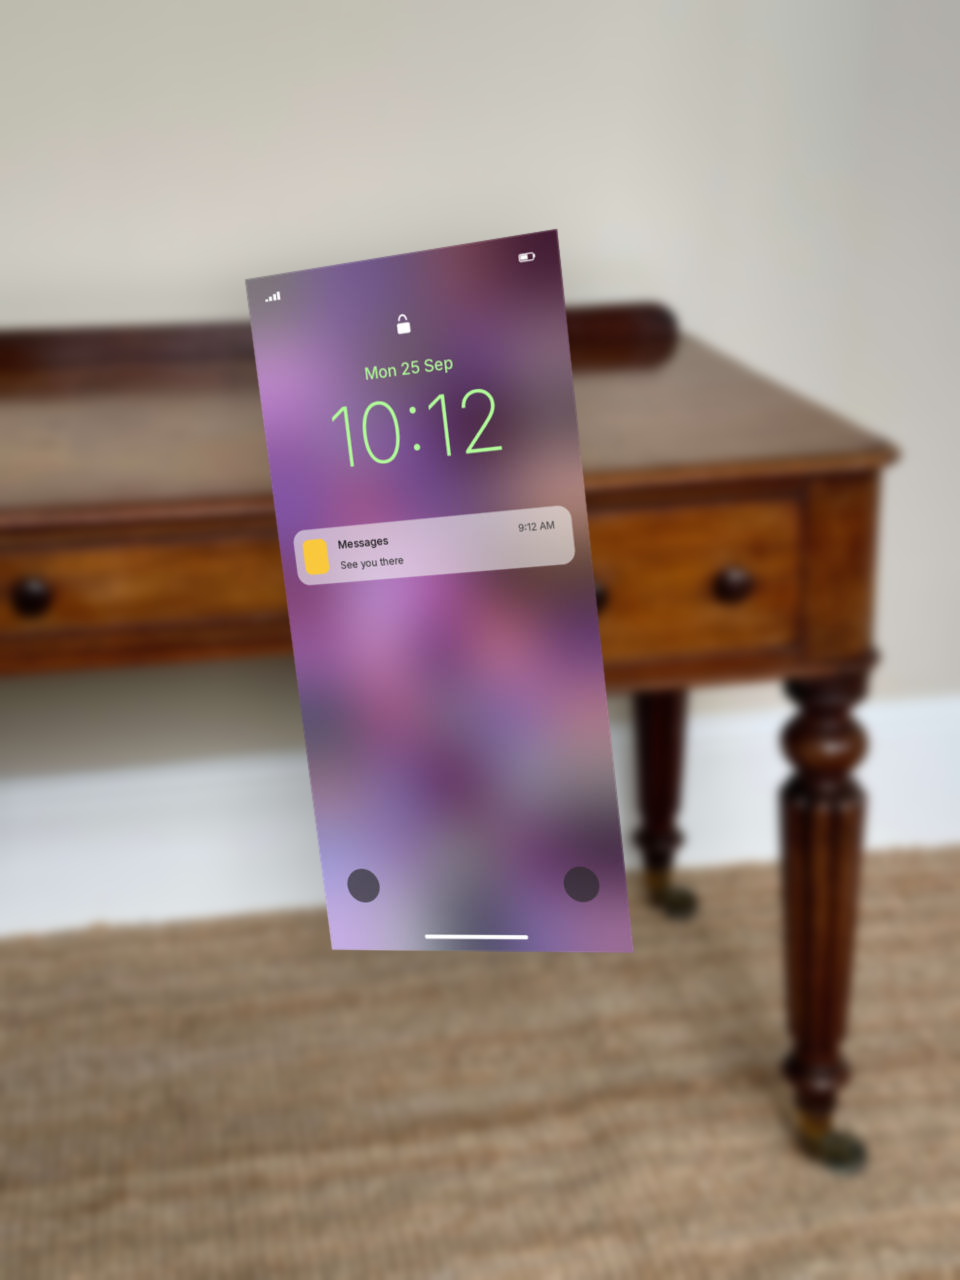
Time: {"hour": 10, "minute": 12}
